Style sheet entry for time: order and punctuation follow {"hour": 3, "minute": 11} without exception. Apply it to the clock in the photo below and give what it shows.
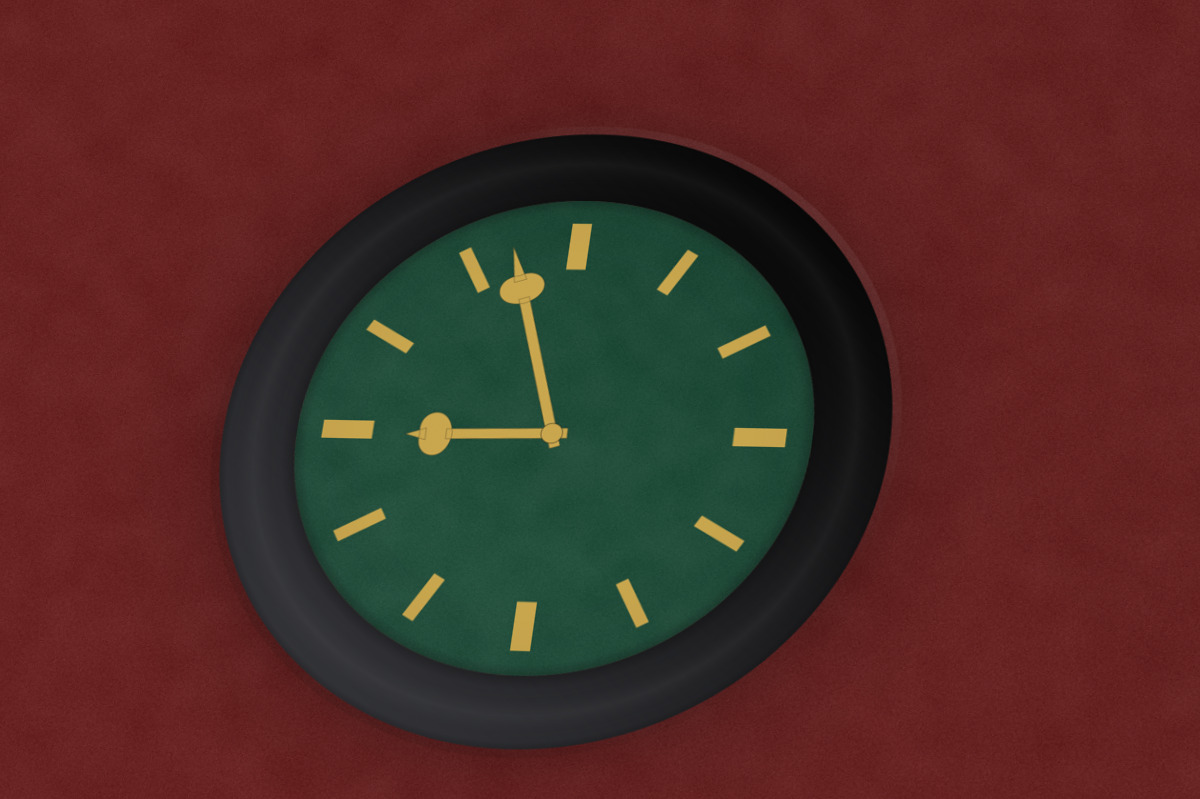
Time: {"hour": 8, "minute": 57}
